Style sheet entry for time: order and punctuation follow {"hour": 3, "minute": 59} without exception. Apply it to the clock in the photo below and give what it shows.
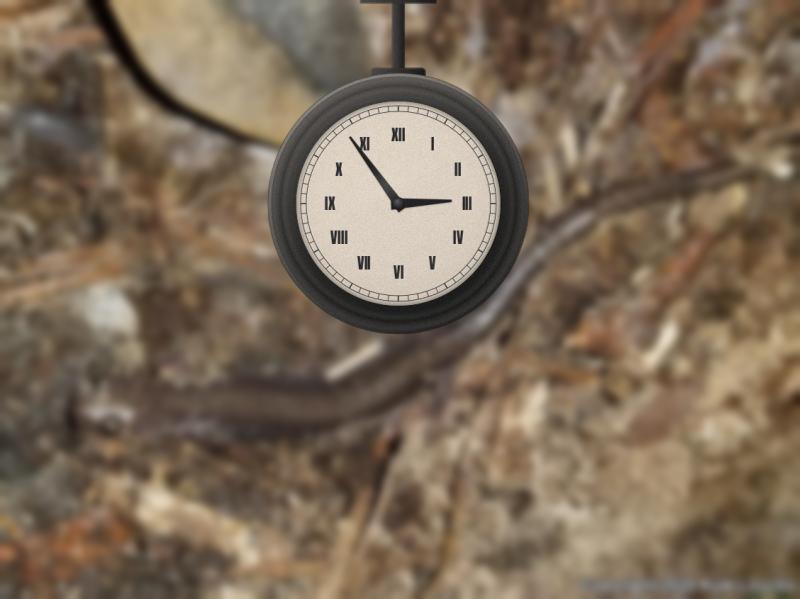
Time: {"hour": 2, "minute": 54}
